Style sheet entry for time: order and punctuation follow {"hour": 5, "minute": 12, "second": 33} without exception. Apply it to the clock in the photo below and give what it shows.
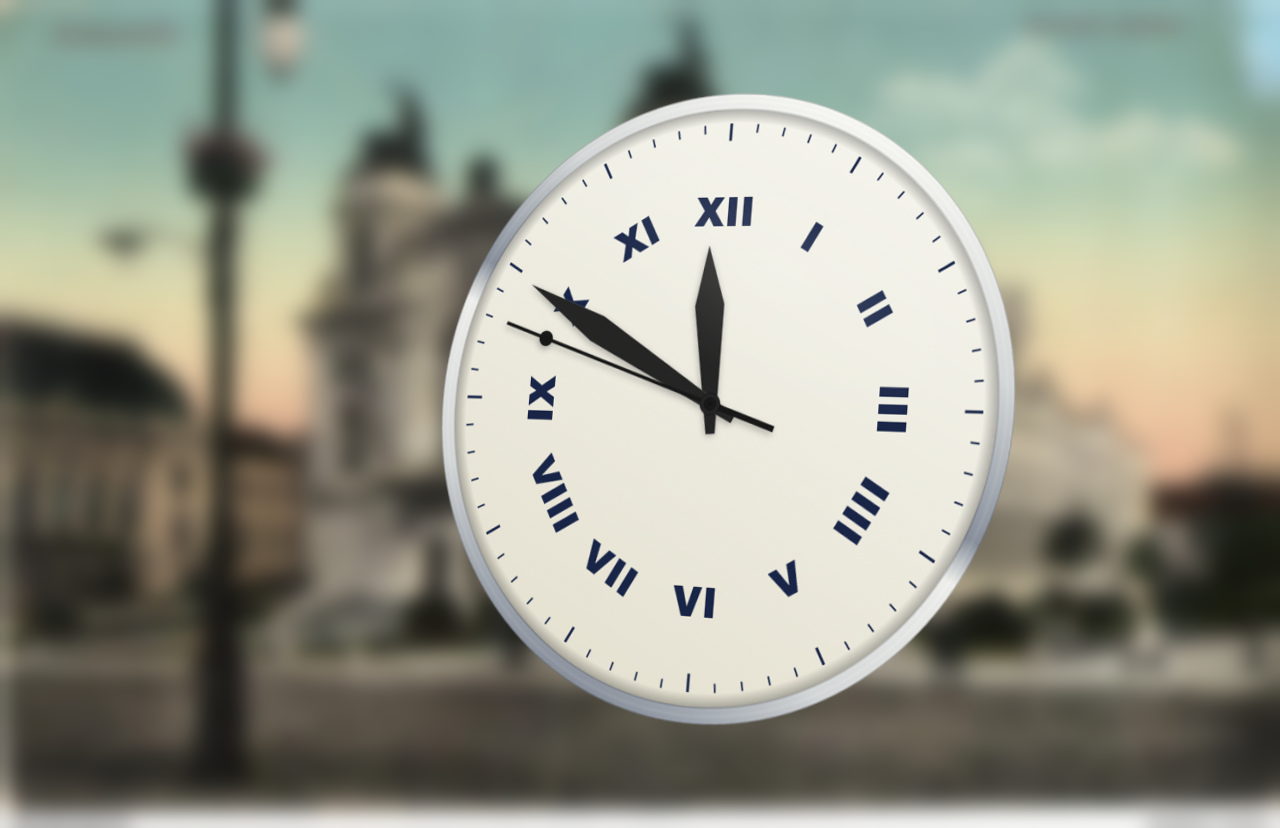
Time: {"hour": 11, "minute": 49, "second": 48}
